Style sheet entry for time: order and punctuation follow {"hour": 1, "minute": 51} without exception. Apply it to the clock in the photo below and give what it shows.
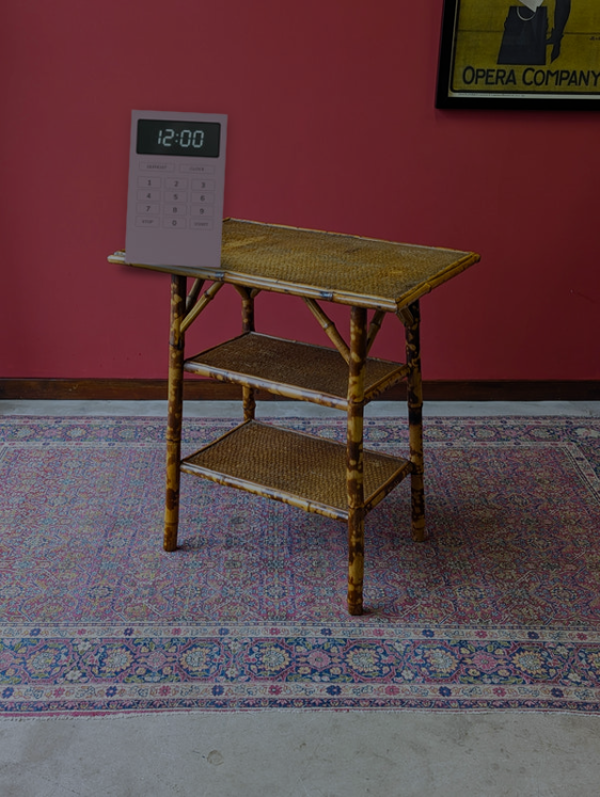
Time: {"hour": 12, "minute": 0}
